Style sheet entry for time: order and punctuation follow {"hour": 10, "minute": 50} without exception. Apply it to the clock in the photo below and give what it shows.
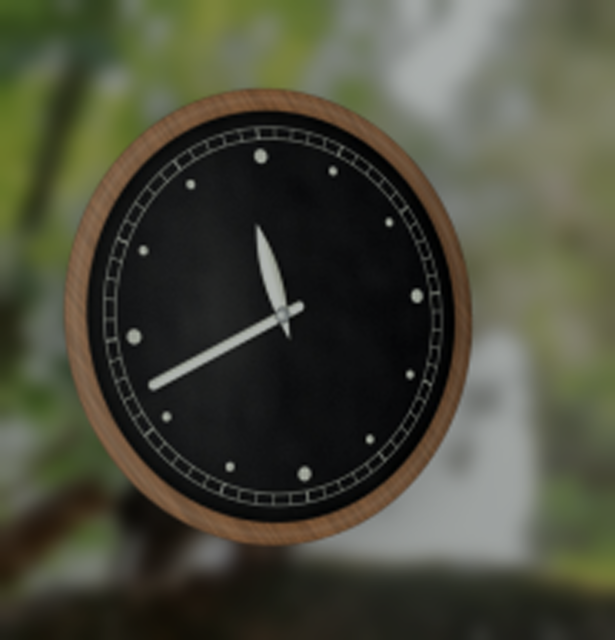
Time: {"hour": 11, "minute": 42}
